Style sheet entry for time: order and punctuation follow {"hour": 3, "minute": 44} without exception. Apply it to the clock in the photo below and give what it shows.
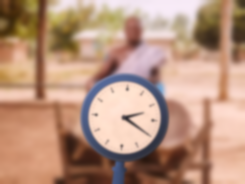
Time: {"hour": 2, "minute": 20}
